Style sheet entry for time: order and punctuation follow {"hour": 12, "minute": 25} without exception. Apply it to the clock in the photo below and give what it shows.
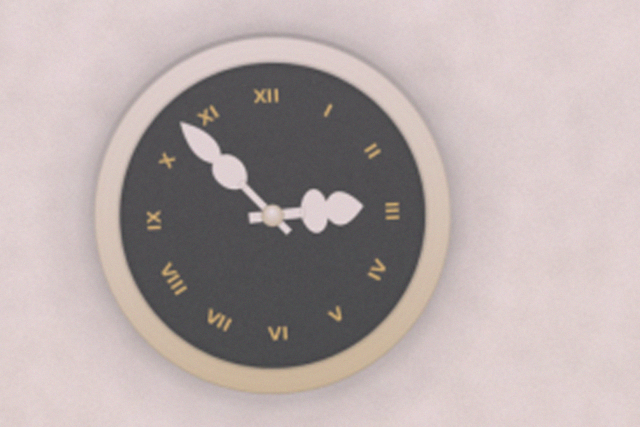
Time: {"hour": 2, "minute": 53}
